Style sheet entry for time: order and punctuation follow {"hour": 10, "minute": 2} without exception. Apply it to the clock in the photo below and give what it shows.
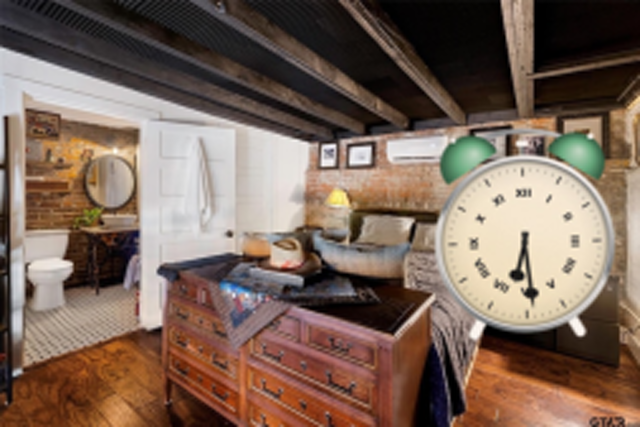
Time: {"hour": 6, "minute": 29}
